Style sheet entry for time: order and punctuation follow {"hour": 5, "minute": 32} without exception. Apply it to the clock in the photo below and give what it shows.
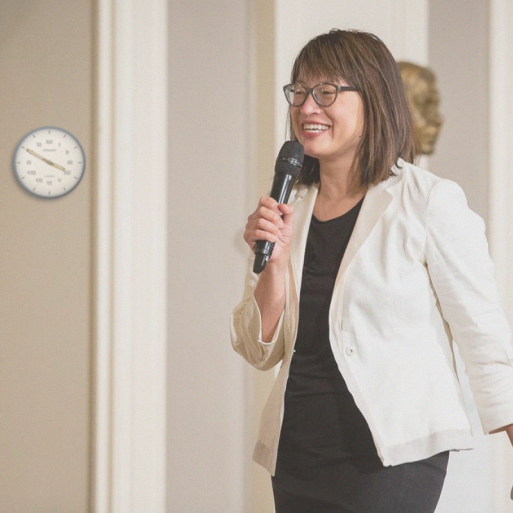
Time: {"hour": 3, "minute": 50}
